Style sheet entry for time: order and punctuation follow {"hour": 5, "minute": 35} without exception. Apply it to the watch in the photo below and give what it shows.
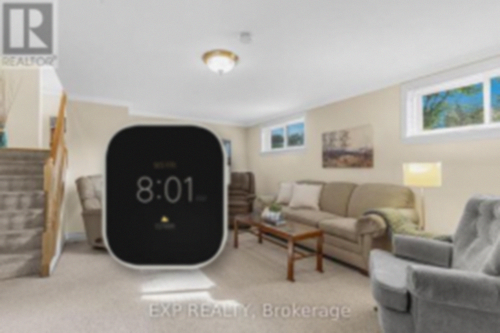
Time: {"hour": 8, "minute": 1}
